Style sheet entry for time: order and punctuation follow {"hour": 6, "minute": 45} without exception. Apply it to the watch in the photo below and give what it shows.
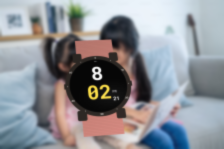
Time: {"hour": 8, "minute": 2}
